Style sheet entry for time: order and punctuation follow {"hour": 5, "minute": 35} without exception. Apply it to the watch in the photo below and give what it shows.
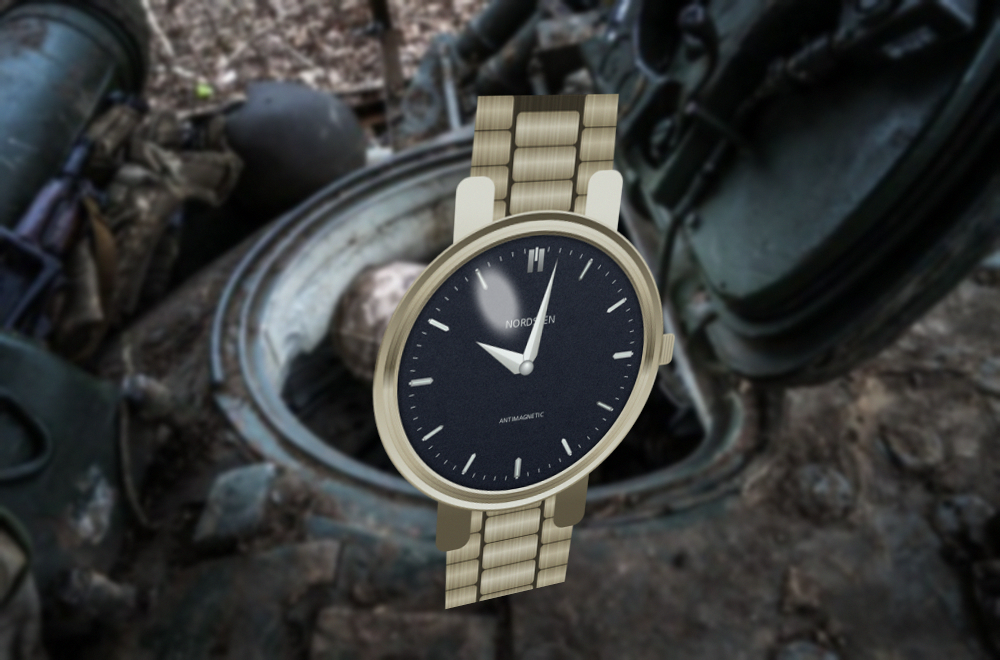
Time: {"hour": 10, "minute": 2}
